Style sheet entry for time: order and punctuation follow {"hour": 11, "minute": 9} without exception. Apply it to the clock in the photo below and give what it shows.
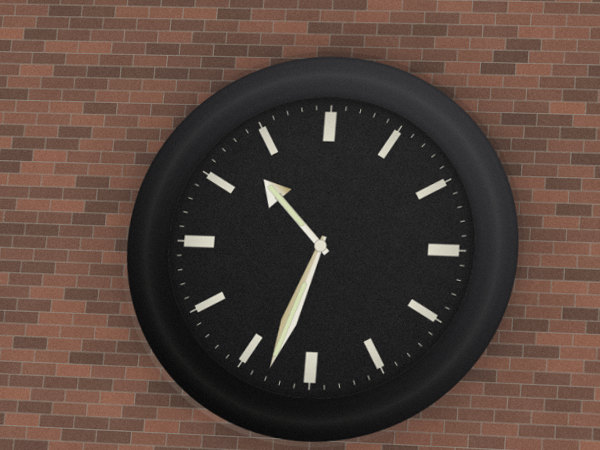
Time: {"hour": 10, "minute": 33}
